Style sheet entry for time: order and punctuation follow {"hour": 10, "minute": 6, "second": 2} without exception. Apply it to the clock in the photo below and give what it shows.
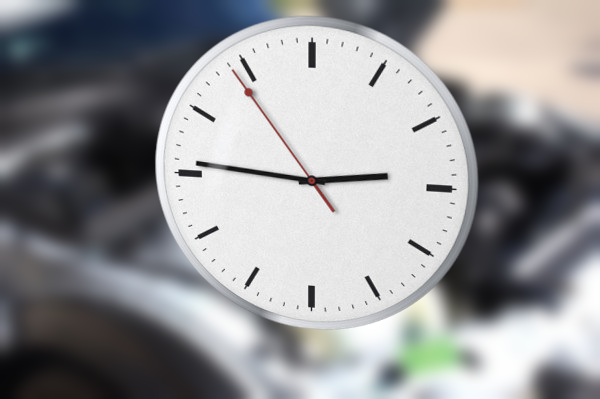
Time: {"hour": 2, "minute": 45, "second": 54}
